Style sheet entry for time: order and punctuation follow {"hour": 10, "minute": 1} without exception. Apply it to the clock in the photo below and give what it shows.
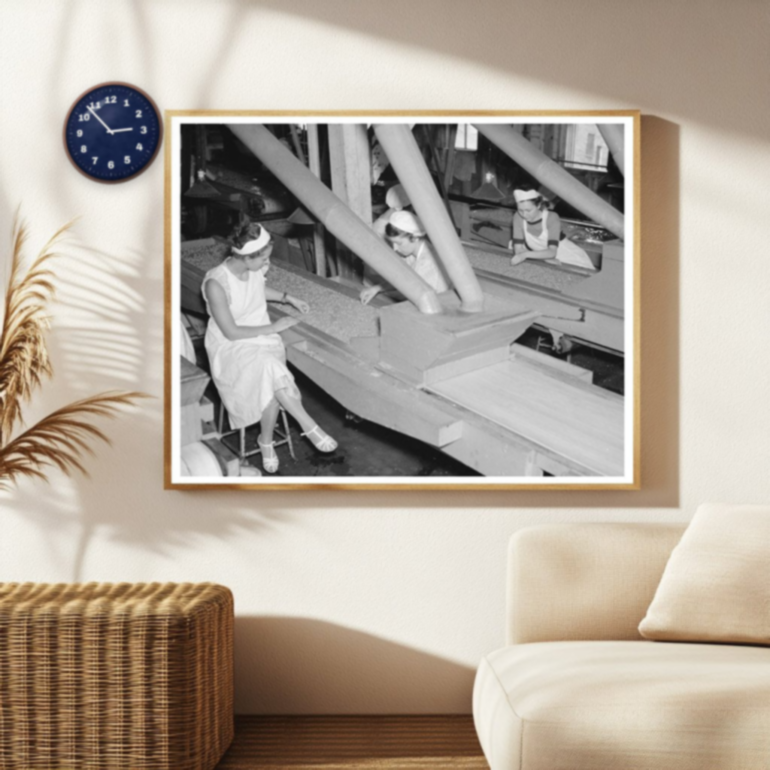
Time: {"hour": 2, "minute": 53}
